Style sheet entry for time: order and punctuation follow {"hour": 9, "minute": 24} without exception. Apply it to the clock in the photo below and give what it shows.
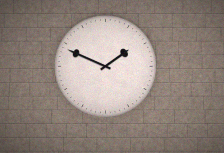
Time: {"hour": 1, "minute": 49}
